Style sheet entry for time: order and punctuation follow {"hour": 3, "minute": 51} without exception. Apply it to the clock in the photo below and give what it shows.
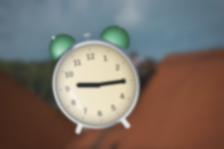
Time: {"hour": 9, "minute": 15}
